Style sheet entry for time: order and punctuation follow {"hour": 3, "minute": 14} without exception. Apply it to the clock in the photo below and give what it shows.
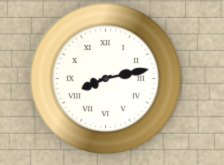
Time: {"hour": 8, "minute": 13}
